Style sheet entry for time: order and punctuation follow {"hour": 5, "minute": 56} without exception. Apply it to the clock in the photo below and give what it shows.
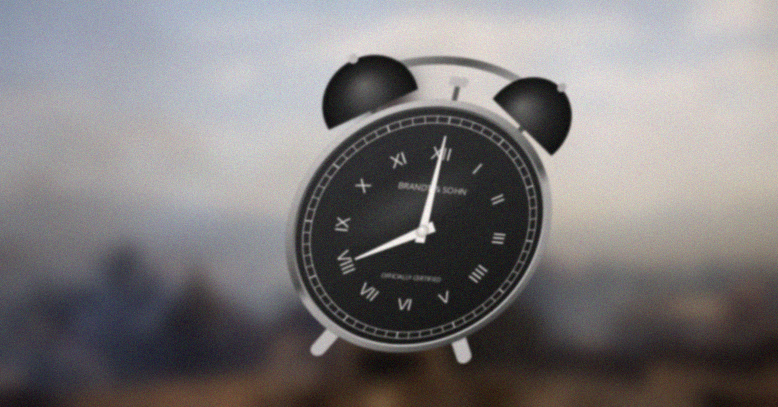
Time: {"hour": 8, "minute": 0}
